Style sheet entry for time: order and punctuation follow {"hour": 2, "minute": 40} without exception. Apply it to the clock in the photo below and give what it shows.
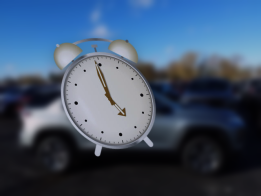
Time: {"hour": 4, "minute": 59}
